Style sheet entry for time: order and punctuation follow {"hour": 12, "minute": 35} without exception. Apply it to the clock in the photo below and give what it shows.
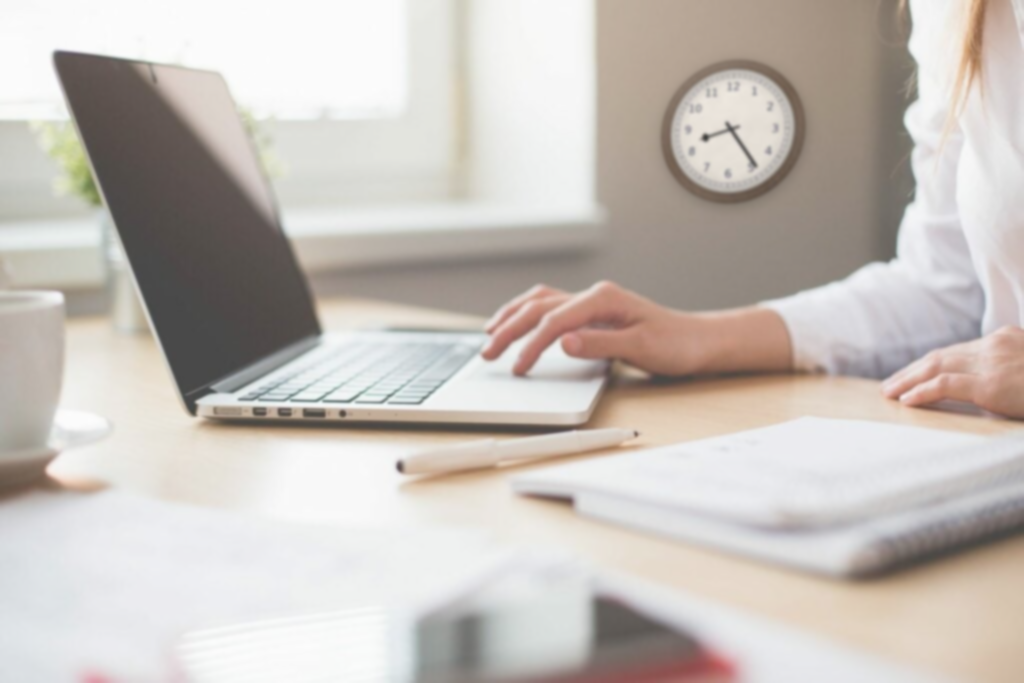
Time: {"hour": 8, "minute": 24}
